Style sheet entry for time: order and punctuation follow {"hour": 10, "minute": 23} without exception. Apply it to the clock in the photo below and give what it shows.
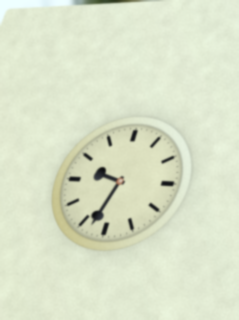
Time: {"hour": 9, "minute": 33}
